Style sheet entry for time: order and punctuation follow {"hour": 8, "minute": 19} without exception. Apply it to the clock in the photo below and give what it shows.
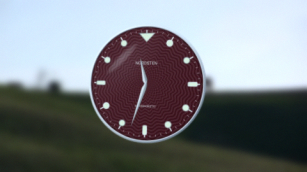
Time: {"hour": 11, "minute": 33}
